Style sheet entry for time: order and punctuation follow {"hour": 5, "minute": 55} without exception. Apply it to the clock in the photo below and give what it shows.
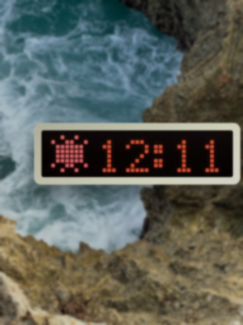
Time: {"hour": 12, "minute": 11}
